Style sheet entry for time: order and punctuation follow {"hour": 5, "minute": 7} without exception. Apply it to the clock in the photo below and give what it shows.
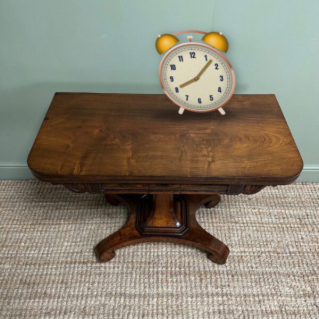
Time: {"hour": 8, "minute": 7}
